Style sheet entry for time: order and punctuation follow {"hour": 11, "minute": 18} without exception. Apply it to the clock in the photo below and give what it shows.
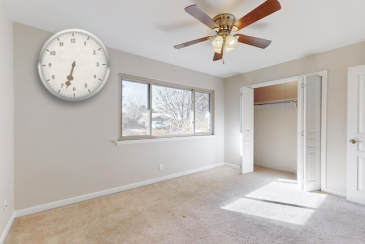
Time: {"hour": 6, "minute": 33}
